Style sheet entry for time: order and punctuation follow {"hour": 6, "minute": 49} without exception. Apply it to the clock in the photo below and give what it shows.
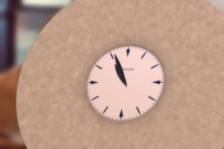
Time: {"hour": 10, "minute": 56}
